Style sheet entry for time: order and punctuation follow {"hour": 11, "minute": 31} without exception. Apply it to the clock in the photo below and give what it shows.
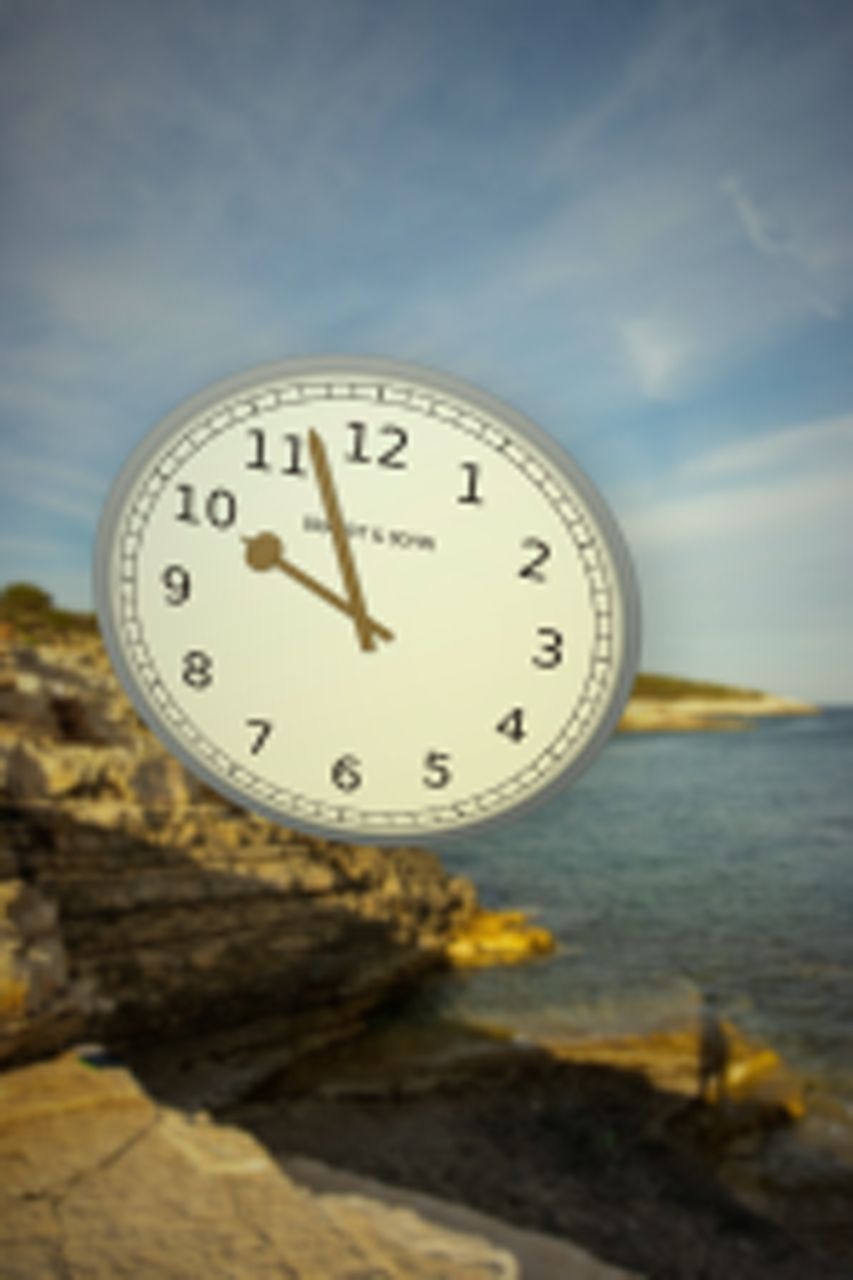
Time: {"hour": 9, "minute": 57}
